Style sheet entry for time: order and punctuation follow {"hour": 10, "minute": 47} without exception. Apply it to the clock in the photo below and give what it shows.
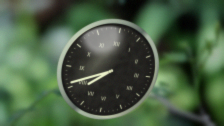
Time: {"hour": 7, "minute": 41}
